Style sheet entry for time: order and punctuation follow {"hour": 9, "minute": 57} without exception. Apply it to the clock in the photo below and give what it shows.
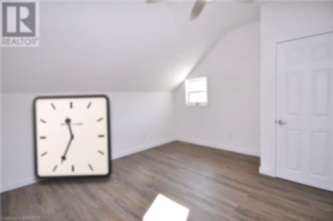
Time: {"hour": 11, "minute": 34}
